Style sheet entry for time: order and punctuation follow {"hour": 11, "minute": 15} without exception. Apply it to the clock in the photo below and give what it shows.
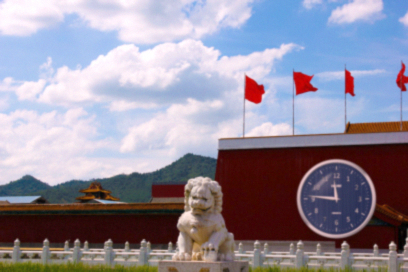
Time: {"hour": 11, "minute": 46}
